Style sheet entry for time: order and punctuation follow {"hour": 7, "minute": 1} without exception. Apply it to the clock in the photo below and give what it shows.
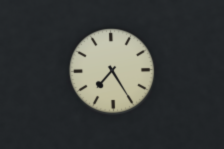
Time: {"hour": 7, "minute": 25}
